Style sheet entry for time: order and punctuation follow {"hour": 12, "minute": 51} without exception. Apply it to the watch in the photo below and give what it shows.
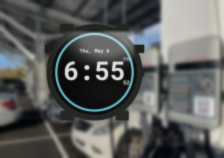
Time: {"hour": 6, "minute": 55}
